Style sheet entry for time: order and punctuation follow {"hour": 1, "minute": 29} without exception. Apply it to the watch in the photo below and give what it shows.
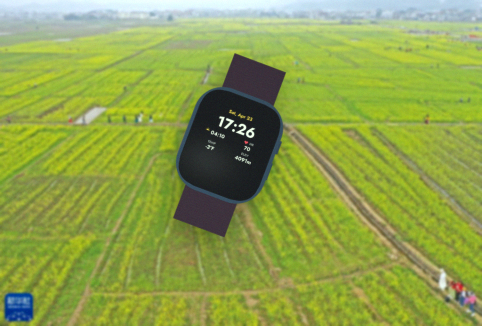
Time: {"hour": 17, "minute": 26}
